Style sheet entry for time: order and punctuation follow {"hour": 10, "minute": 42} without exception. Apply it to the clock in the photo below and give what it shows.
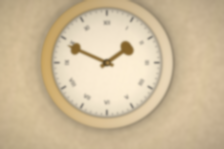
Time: {"hour": 1, "minute": 49}
